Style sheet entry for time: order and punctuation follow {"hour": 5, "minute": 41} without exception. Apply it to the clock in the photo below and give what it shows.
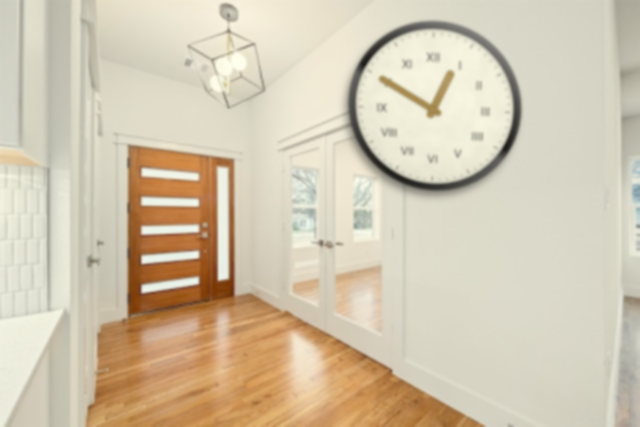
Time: {"hour": 12, "minute": 50}
